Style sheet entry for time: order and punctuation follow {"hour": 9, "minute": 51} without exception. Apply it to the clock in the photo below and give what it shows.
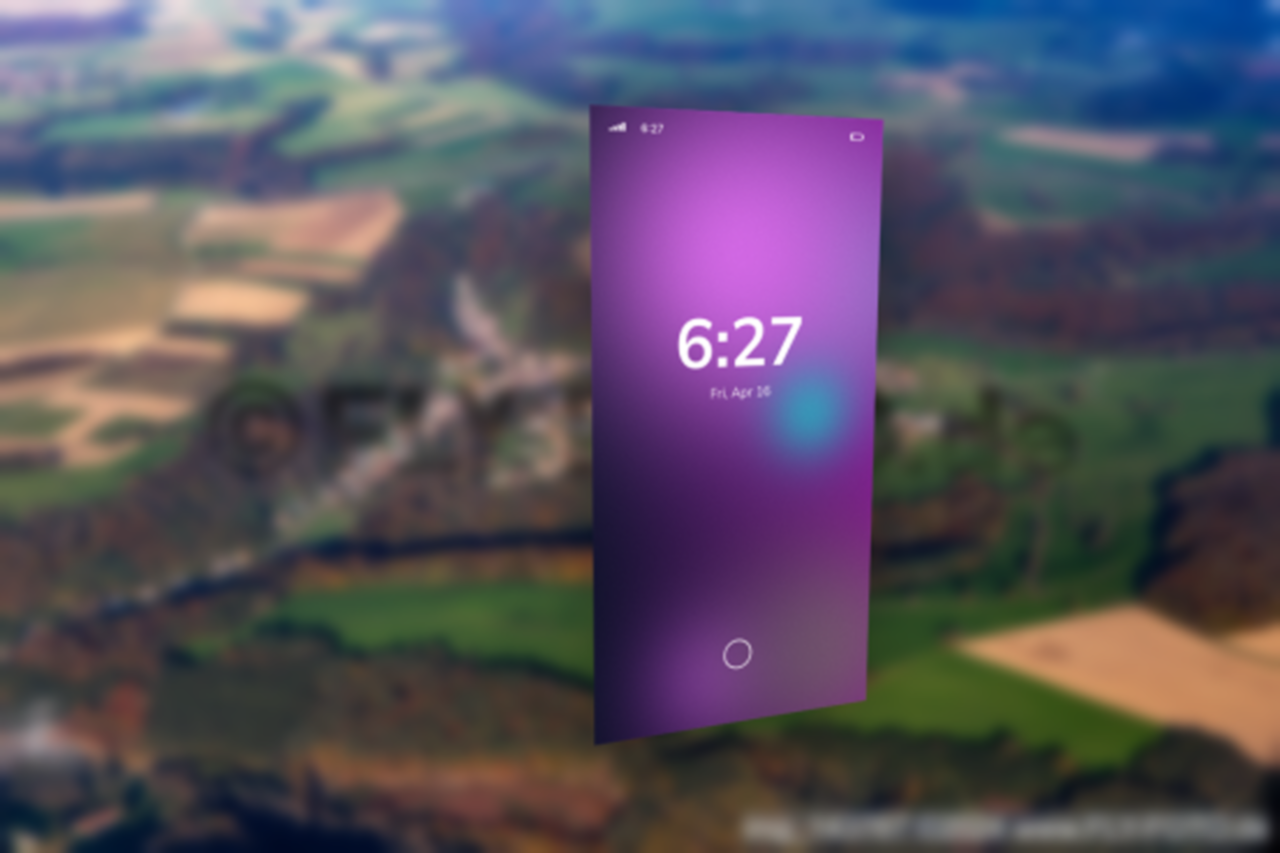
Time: {"hour": 6, "minute": 27}
